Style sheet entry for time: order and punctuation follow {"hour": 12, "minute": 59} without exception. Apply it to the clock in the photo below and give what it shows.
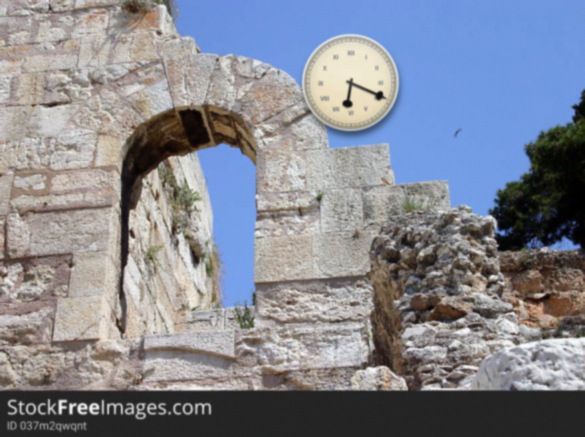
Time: {"hour": 6, "minute": 19}
